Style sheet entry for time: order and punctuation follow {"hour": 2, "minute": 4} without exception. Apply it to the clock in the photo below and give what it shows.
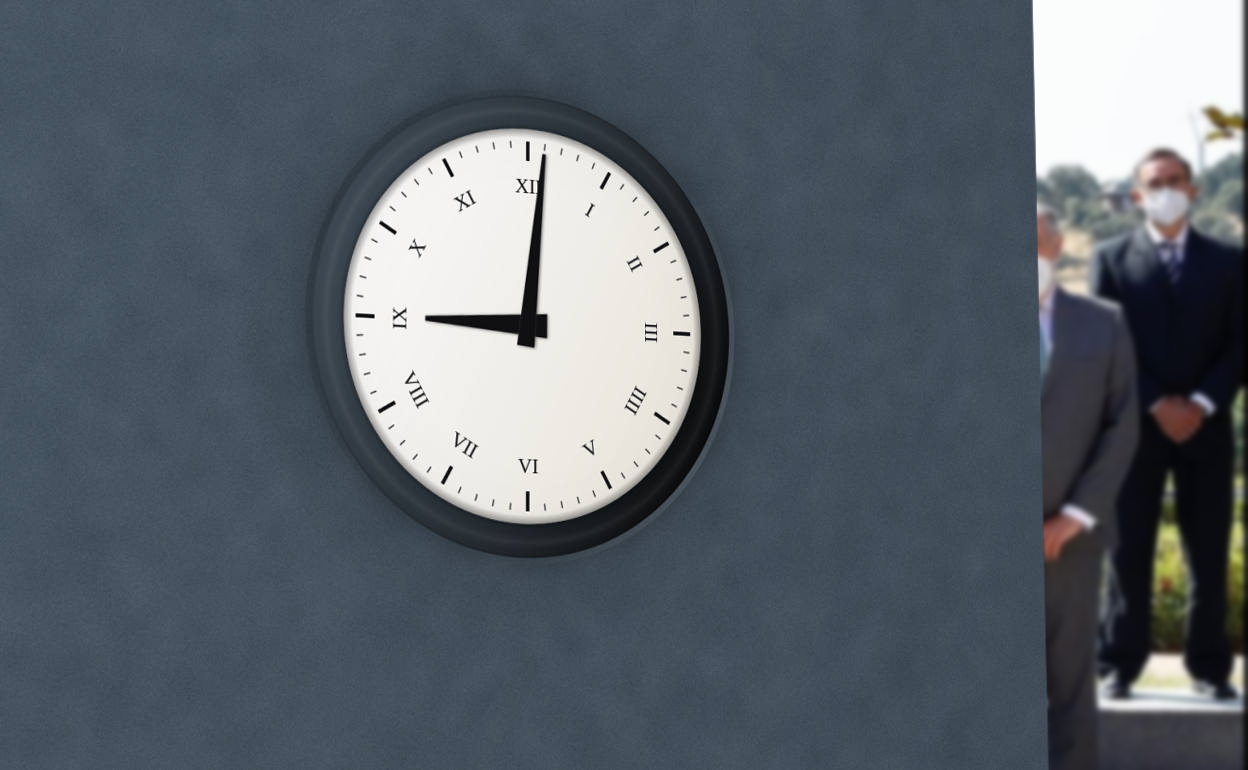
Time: {"hour": 9, "minute": 1}
